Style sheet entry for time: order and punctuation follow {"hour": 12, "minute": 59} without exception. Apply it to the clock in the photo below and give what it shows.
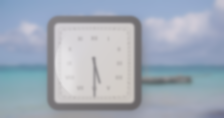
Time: {"hour": 5, "minute": 30}
